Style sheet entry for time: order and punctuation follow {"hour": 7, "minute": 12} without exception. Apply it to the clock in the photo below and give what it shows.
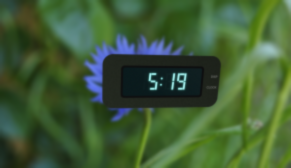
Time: {"hour": 5, "minute": 19}
